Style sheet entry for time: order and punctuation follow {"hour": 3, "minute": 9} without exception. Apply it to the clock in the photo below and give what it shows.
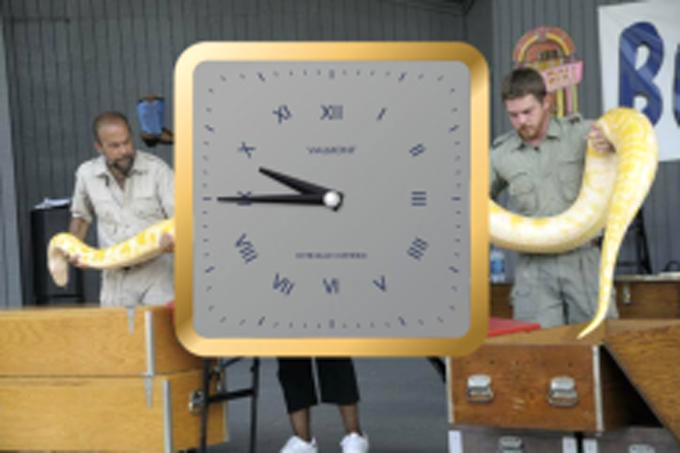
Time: {"hour": 9, "minute": 45}
